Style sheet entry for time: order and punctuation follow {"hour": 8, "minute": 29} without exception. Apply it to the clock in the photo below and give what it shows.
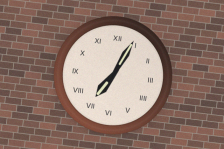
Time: {"hour": 7, "minute": 4}
